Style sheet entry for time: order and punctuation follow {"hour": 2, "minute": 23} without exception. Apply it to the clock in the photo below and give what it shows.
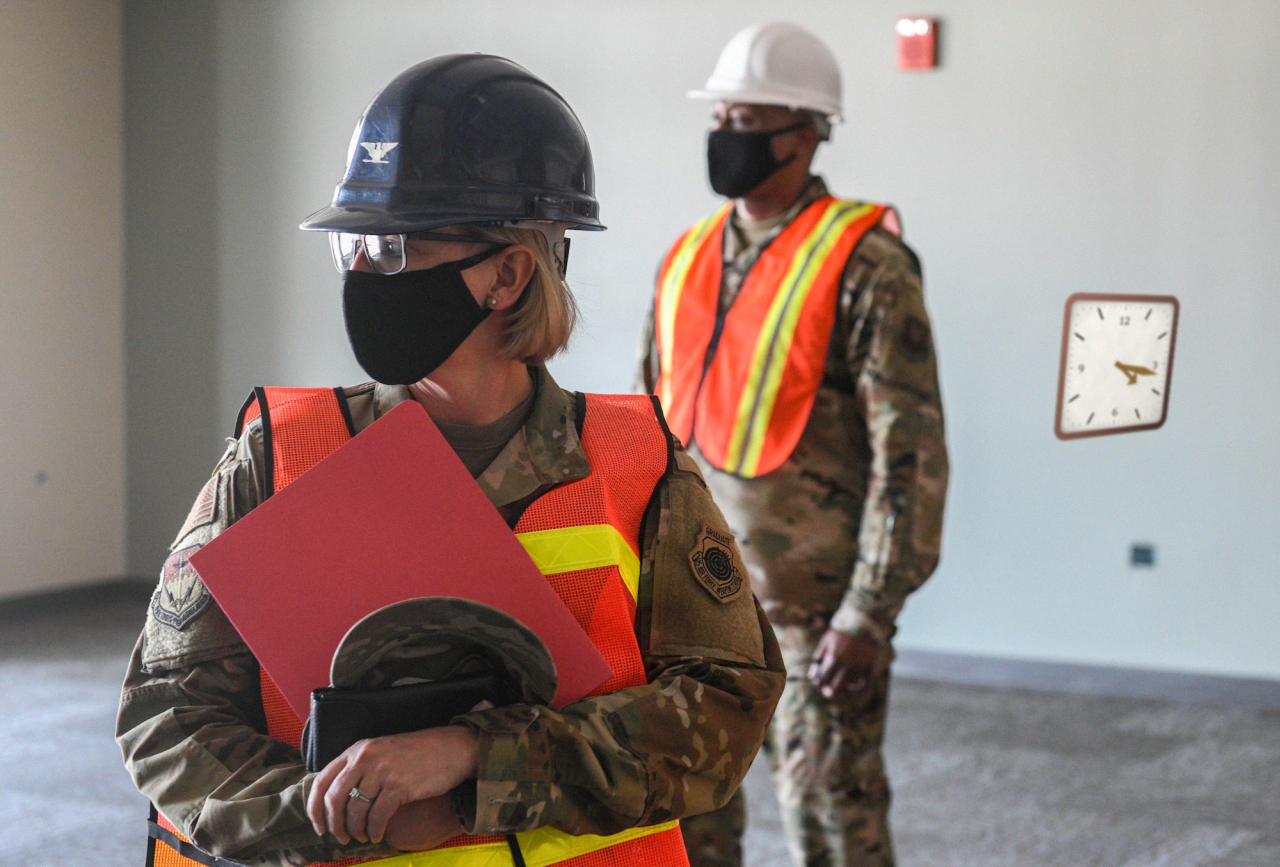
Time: {"hour": 4, "minute": 17}
